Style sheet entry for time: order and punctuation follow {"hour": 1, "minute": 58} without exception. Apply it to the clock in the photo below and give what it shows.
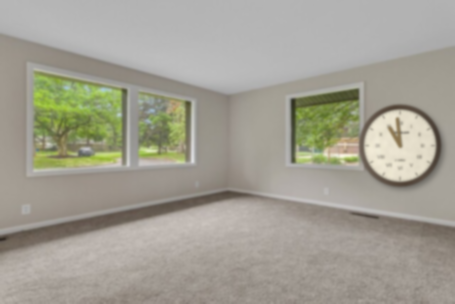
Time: {"hour": 10, "minute": 59}
